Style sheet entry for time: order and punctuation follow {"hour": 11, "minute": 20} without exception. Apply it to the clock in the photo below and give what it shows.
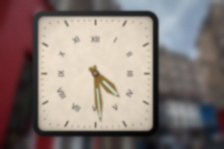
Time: {"hour": 4, "minute": 29}
